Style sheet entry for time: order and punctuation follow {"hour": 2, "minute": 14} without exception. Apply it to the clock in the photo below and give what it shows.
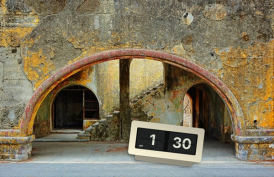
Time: {"hour": 1, "minute": 30}
